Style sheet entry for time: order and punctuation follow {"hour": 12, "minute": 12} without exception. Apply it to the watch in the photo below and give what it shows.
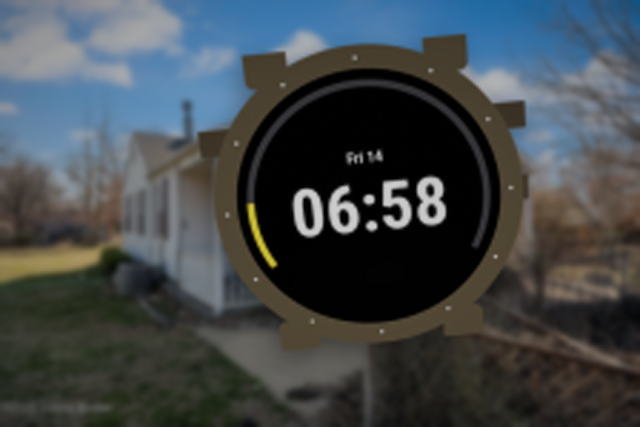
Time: {"hour": 6, "minute": 58}
